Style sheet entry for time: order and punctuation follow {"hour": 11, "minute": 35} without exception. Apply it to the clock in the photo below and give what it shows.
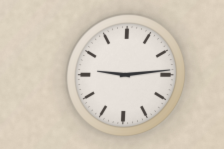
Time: {"hour": 9, "minute": 14}
